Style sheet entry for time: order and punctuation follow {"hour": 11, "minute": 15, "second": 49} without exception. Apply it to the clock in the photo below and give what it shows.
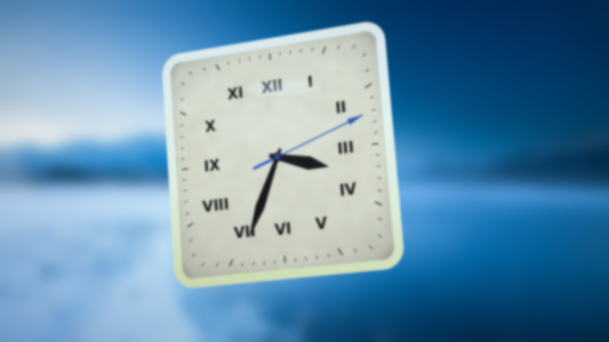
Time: {"hour": 3, "minute": 34, "second": 12}
